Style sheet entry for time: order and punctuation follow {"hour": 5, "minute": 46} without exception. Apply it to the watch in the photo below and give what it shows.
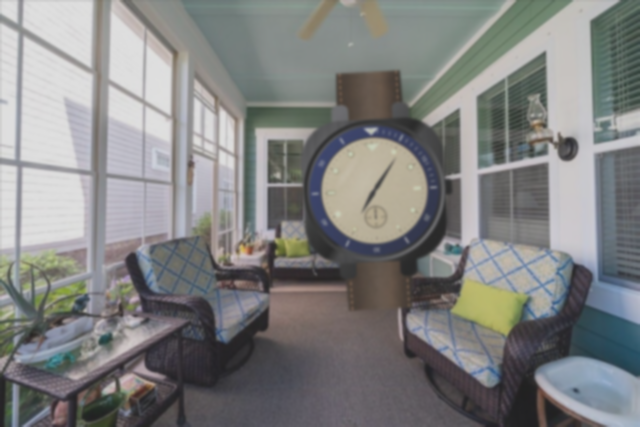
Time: {"hour": 7, "minute": 6}
